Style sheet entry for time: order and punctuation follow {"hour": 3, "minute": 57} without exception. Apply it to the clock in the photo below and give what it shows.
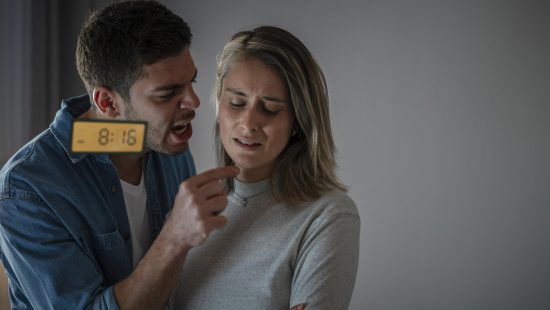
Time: {"hour": 8, "minute": 16}
